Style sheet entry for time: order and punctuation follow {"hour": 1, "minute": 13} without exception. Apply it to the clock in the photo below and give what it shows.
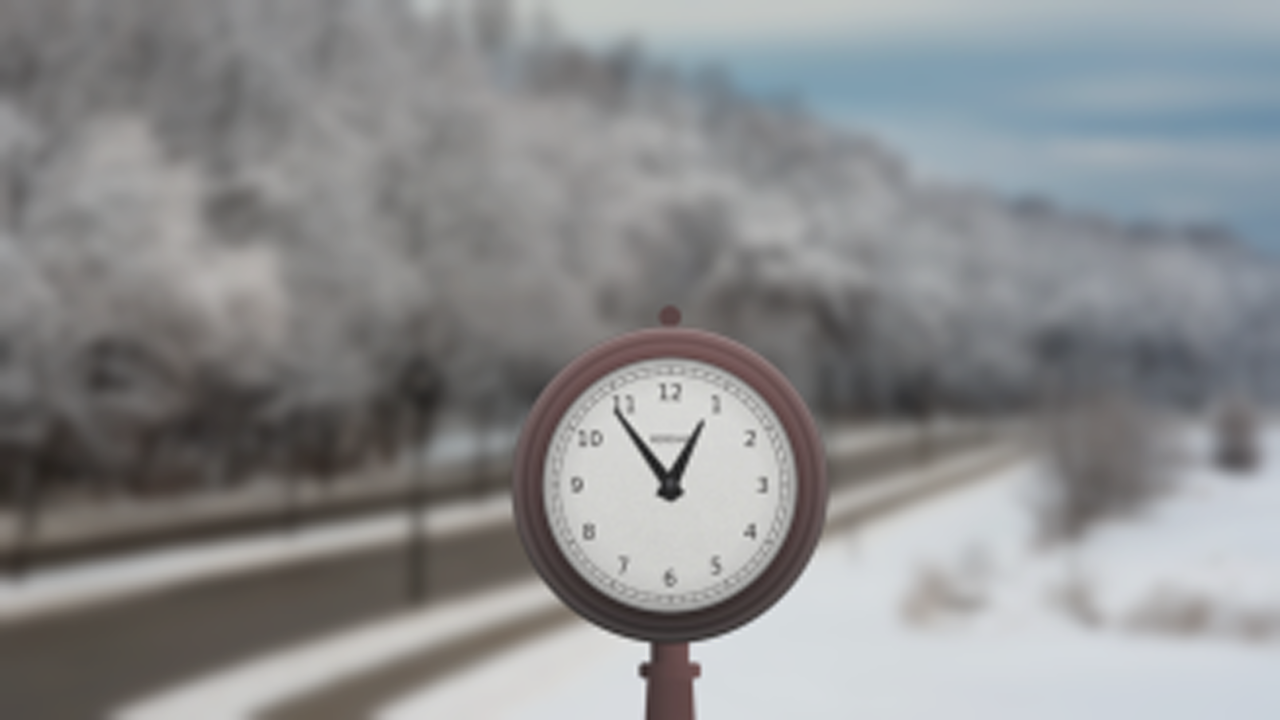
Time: {"hour": 12, "minute": 54}
